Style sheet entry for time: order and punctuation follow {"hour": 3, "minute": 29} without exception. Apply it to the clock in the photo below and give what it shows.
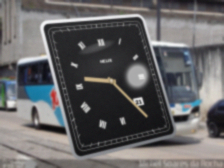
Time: {"hour": 9, "minute": 24}
